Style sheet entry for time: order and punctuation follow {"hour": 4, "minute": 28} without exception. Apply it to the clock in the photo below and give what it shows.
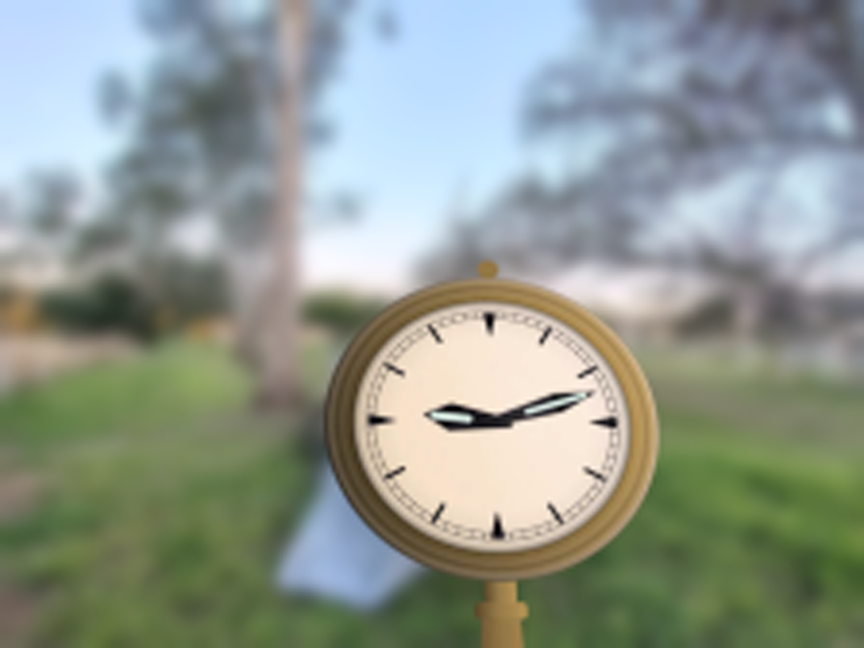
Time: {"hour": 9, "minute": 12}
